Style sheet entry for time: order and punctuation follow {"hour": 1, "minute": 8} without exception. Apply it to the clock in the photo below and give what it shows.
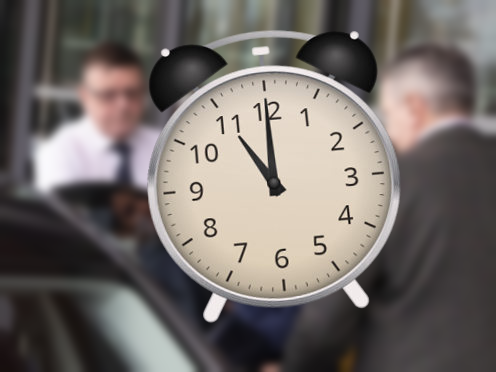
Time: {"hour": 11, "minute": 0}
